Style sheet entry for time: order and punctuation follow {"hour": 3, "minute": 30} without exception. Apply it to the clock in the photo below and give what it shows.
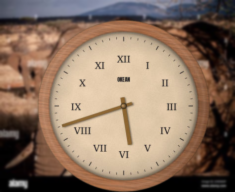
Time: {"hour": 5, "minute": 42}
